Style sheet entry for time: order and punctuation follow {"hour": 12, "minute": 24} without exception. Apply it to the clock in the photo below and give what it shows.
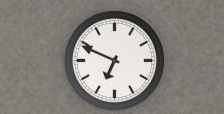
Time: {"hour": 6, "minute": 49}
